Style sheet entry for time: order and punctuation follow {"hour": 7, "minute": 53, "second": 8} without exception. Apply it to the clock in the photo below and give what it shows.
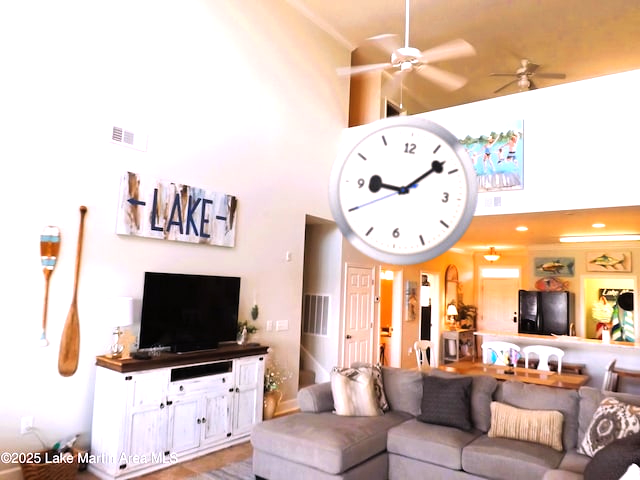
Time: {"hour": 9, "minute": 7, "second": 40}
